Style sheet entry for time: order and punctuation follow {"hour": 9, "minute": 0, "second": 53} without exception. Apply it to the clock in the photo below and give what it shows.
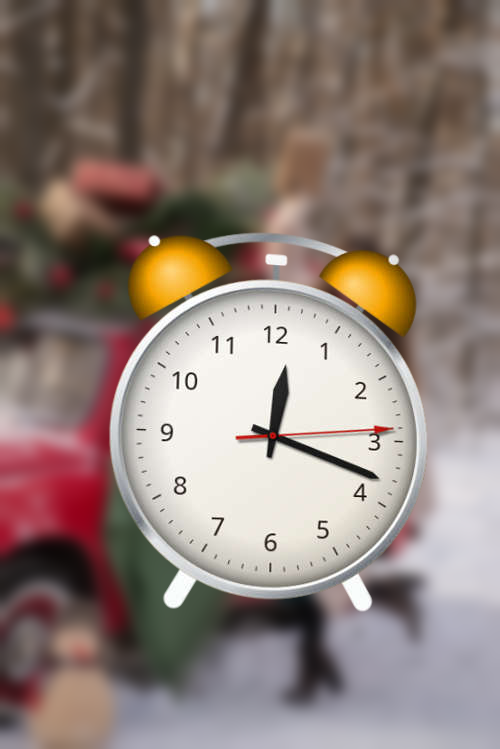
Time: {"hour": 12, "minute": 18, "second": 14}
